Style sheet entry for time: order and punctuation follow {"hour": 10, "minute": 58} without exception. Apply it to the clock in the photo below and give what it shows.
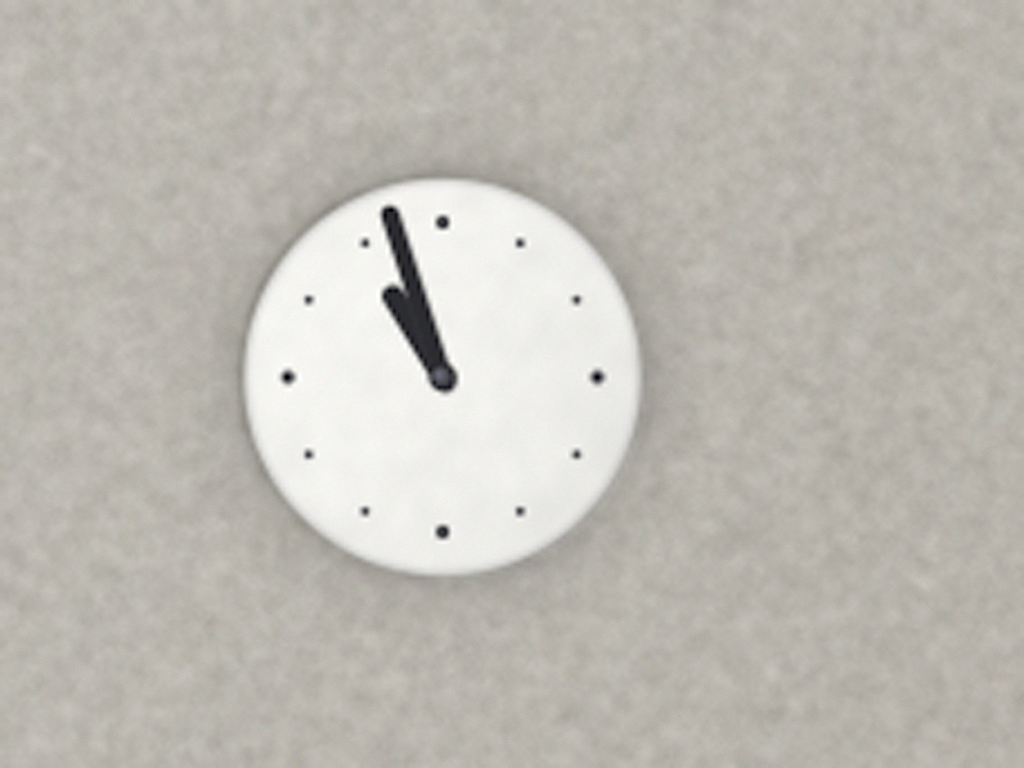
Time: {"hour": 10, "minute": 57}
